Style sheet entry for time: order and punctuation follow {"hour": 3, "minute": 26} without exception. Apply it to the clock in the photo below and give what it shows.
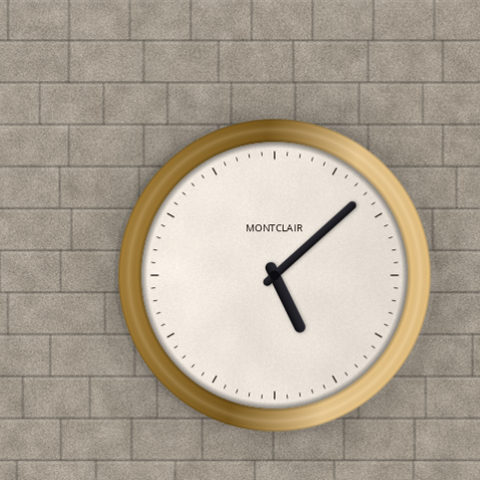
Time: {"hour": 5, "minute": 8}
